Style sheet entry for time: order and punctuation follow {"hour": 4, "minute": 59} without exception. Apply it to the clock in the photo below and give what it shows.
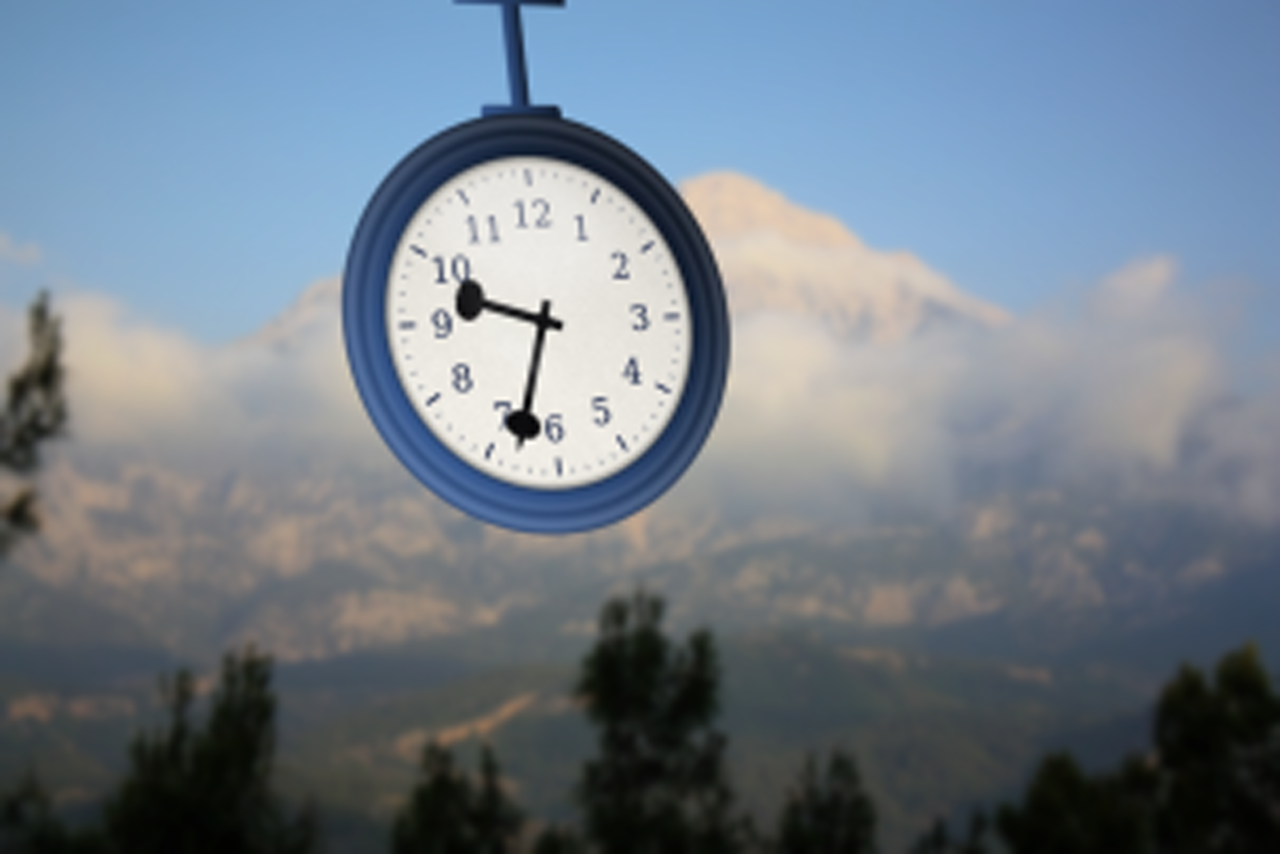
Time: {"hour": 9, "minute": 33}
